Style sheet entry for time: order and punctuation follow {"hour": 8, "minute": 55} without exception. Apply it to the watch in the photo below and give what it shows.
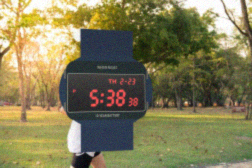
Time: {"hour": 5, "minute": 38}
